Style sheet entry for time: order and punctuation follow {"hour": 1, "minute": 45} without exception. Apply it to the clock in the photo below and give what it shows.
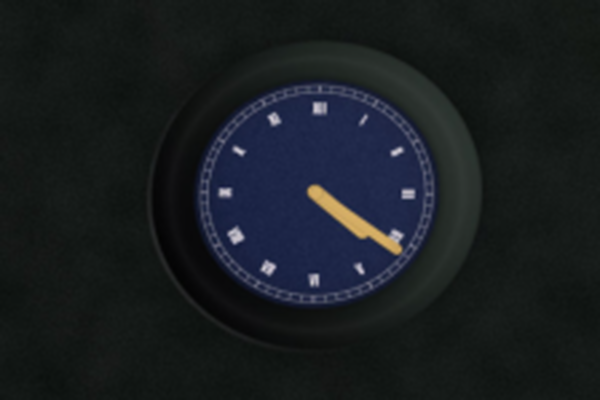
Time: {"hour": 4, "minute": 21}
